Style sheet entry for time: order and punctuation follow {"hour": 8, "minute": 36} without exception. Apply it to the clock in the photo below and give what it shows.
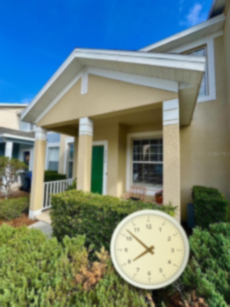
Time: {"hour": 7, "minute": 52}
